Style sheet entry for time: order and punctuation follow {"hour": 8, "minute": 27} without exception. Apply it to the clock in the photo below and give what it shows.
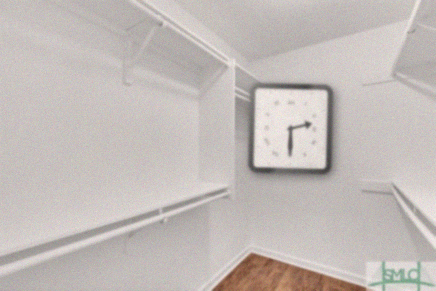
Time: {"hour": 2, "minute": 30}
